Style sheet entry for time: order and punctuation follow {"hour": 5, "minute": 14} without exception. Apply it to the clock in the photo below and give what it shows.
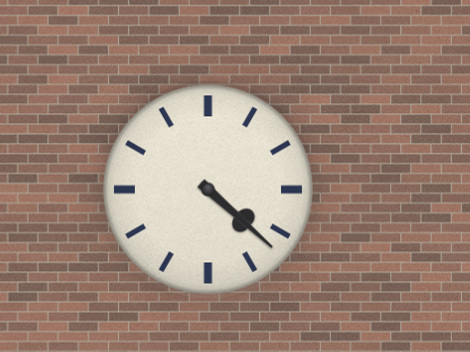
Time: {"hour": 4, "minute": 22}
